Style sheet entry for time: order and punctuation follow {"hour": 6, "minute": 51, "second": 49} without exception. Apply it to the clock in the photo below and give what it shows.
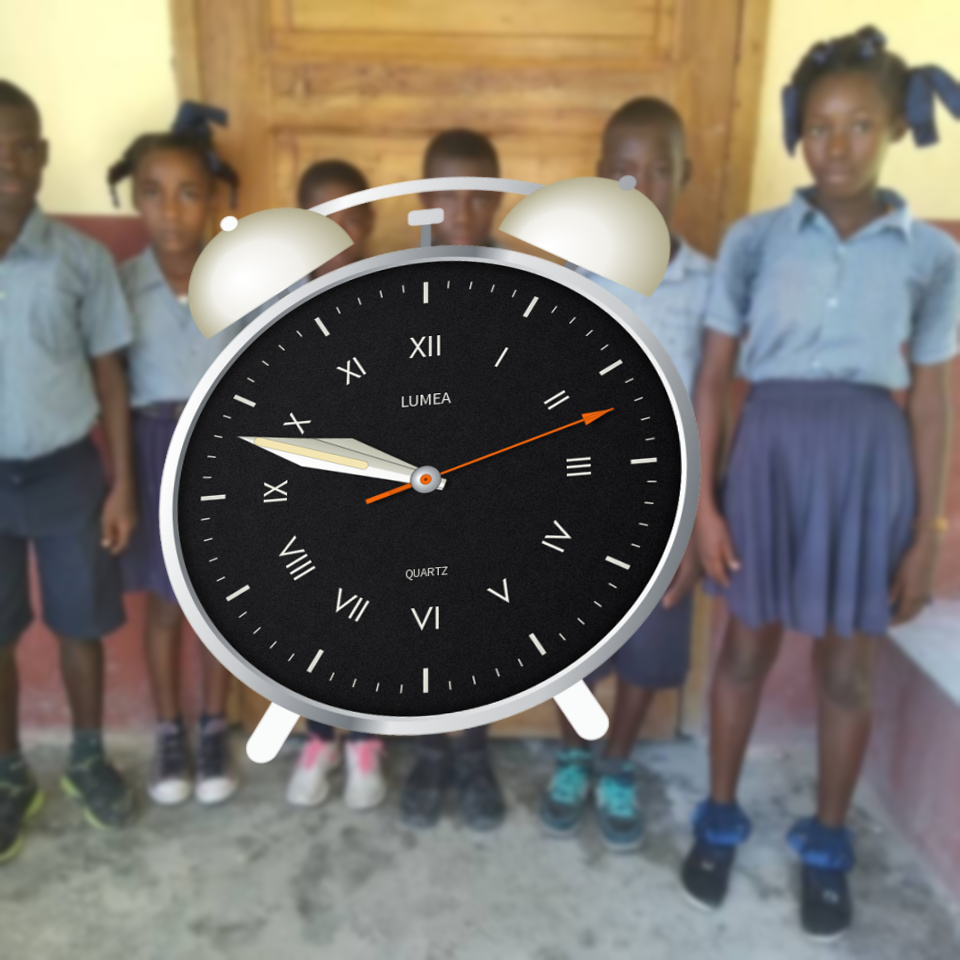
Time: {"hour": 9, "minute": 48, "second": 12}
